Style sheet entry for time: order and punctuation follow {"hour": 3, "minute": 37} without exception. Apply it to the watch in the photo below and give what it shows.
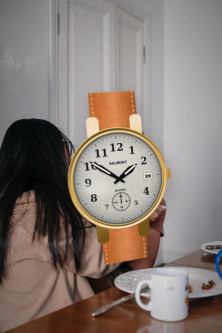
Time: {"hour": 1, "minute": 51}
